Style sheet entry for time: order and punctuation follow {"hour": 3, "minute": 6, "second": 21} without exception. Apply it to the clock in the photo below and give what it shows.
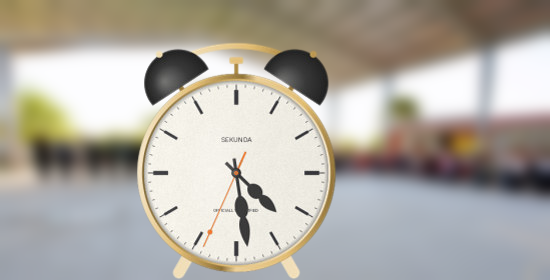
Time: {"hour": 4, "minute": 28, "second": 34}
